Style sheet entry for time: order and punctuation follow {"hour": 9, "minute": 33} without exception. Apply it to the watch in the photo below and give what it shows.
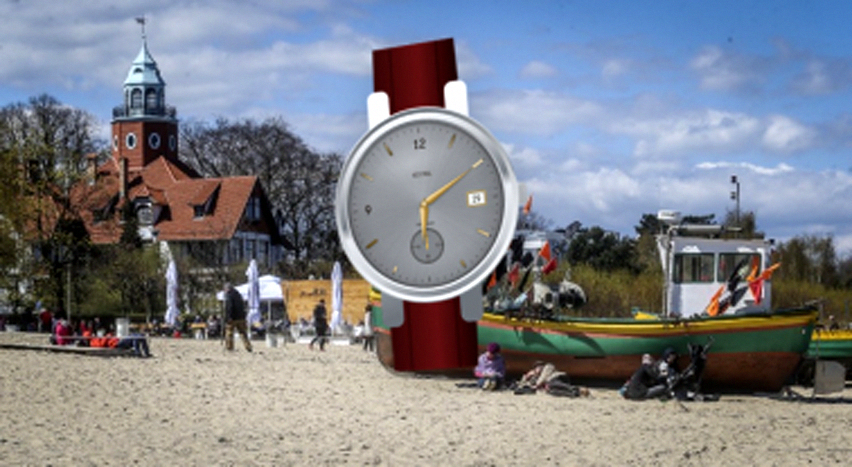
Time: {"hour": 6, "minute": 10}
